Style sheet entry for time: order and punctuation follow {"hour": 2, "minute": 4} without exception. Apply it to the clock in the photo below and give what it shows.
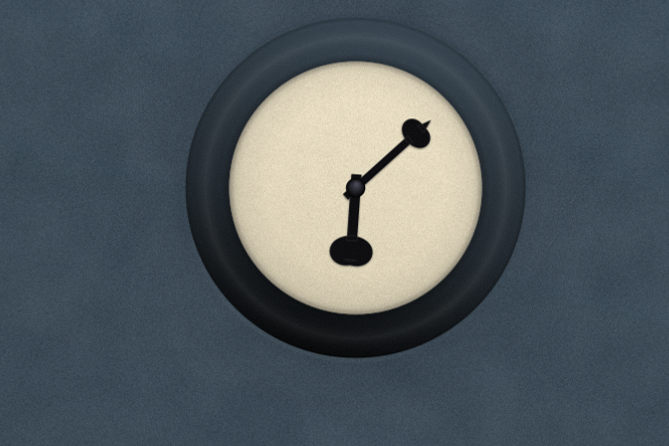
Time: {"hour": 6, "minute": 8}
